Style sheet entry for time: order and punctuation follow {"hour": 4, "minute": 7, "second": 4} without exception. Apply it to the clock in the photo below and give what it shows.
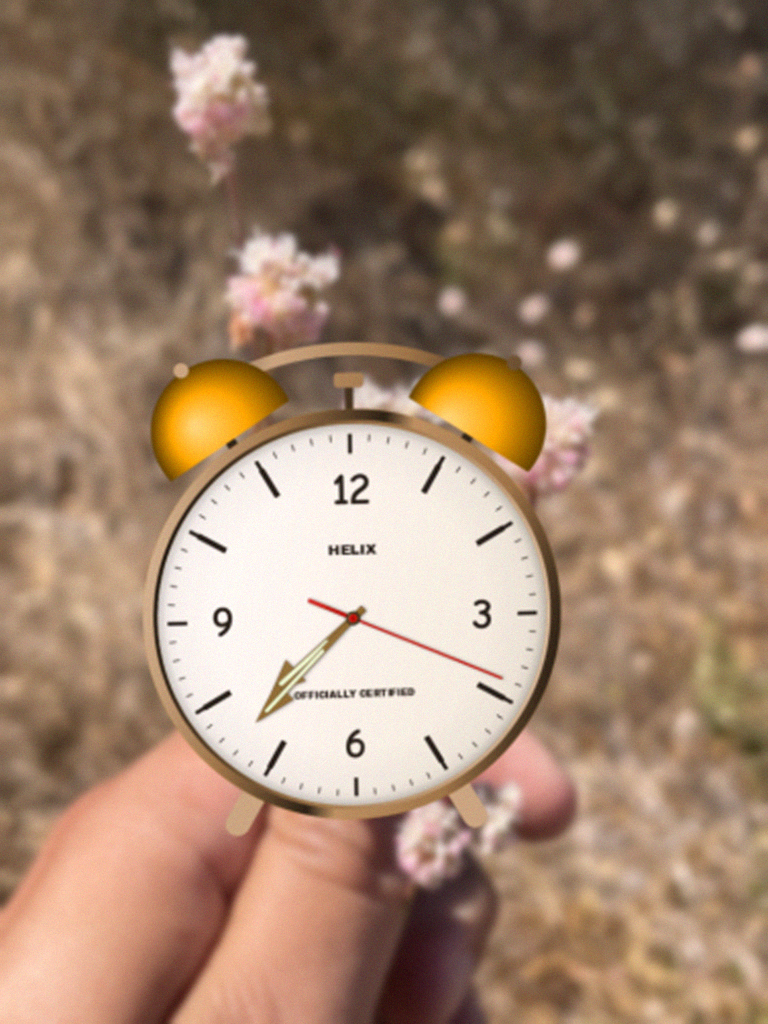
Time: {"hour": 7, "minute": 37, "second": 19}
